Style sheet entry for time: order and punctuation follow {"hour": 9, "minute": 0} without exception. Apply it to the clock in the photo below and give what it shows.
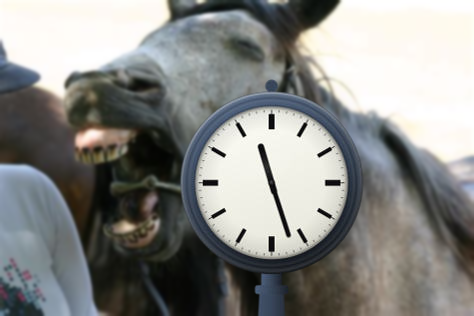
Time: {"hour": 11, "minute": 27}
